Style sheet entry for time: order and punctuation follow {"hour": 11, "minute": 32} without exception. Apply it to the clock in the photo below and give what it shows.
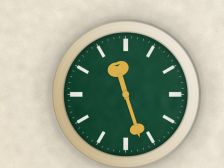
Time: {"hour": 11, "minute": 27}
